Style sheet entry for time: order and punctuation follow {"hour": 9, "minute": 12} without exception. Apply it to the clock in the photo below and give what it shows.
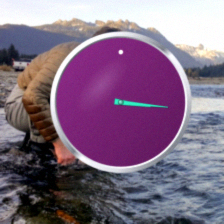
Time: {"hour": 3, "minute": 16}
